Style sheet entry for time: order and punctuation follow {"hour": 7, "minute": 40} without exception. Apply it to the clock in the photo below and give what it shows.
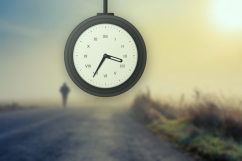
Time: {"hour": 3, "minute": 35}
